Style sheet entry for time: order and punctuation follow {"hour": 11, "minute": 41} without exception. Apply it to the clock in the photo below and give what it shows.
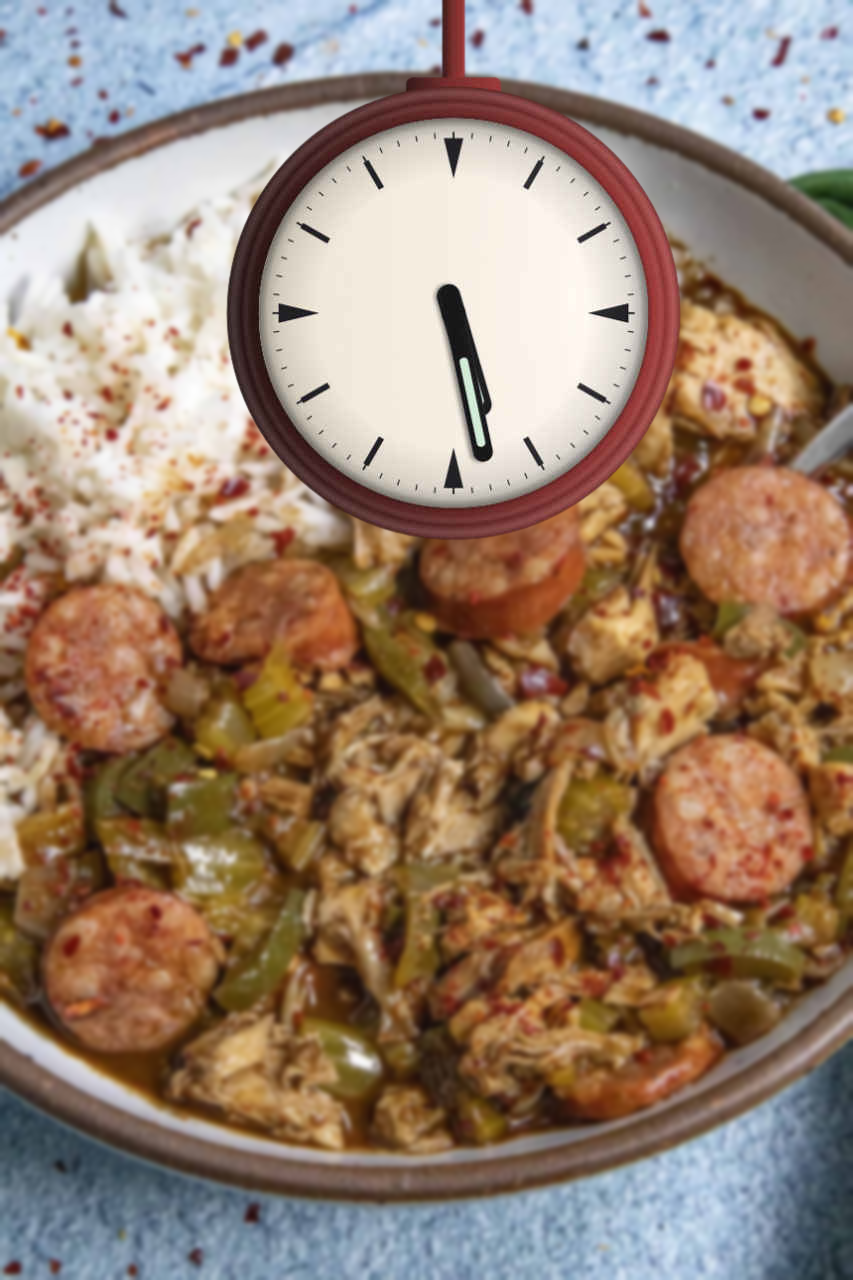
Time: {"hour": 5, "minute": 28}
